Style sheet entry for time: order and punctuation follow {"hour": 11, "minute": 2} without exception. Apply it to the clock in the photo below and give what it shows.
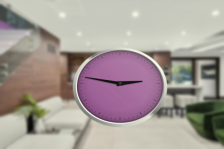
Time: {"hour": 2, "minute": 47}
